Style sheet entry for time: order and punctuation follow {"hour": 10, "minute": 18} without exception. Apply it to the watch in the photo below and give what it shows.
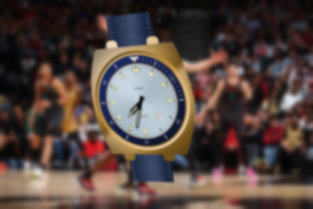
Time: {"hour": 7, "minute": 33}
